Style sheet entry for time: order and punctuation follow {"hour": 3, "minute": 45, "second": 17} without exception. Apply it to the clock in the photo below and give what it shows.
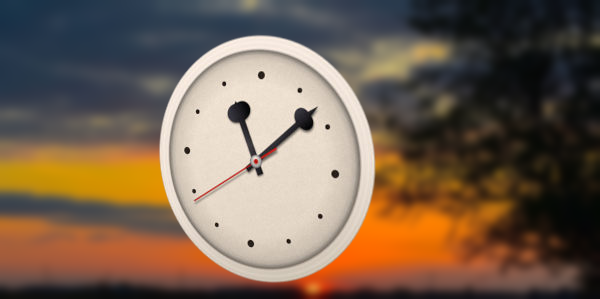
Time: {"hour": 11, "minute": 7, "second": 39}
